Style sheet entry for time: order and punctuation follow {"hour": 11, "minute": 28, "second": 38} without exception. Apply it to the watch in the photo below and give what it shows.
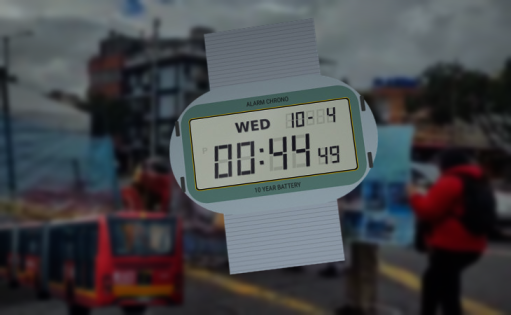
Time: {"hour": 0, "minute": 44, "second": 49}
